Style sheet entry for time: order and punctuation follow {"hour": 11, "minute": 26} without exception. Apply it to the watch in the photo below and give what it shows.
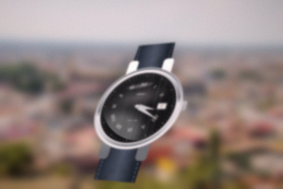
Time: {"hour": 3, "minute": 20}
